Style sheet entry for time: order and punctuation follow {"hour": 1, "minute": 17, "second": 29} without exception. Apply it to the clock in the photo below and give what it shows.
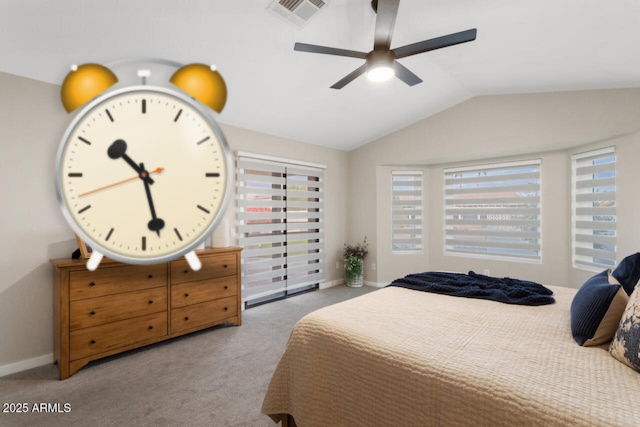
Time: {"hour": 10, "minute": 27, "second": 42}
